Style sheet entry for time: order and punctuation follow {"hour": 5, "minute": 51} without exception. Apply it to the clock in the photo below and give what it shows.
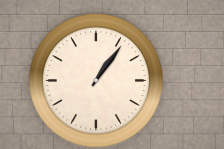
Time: {"hour": 1, "minute": 6}
